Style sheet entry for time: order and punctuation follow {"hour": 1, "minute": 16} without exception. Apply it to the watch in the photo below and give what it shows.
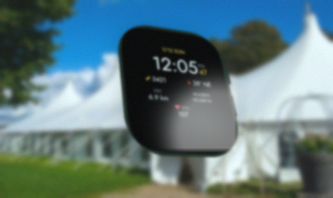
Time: {"hour": 12, "minute": 5}
